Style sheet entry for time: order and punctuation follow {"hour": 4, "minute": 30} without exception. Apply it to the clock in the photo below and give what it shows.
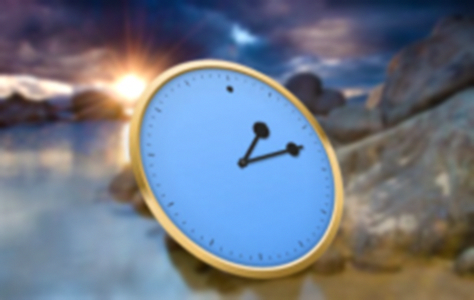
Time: {"hour": 1, "minute": 12}
